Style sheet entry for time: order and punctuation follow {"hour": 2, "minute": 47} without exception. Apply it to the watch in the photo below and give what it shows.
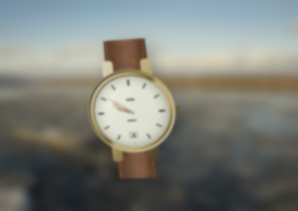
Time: {"hour": 9, "minute": 51}
